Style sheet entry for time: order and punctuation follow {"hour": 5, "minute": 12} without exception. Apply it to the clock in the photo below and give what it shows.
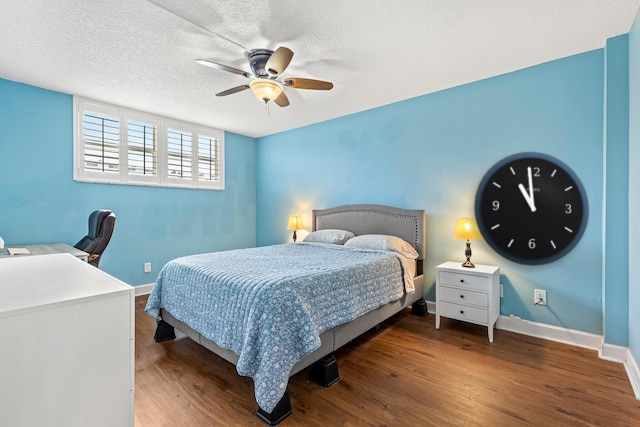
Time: {"hour": 10, "minute": 59}
